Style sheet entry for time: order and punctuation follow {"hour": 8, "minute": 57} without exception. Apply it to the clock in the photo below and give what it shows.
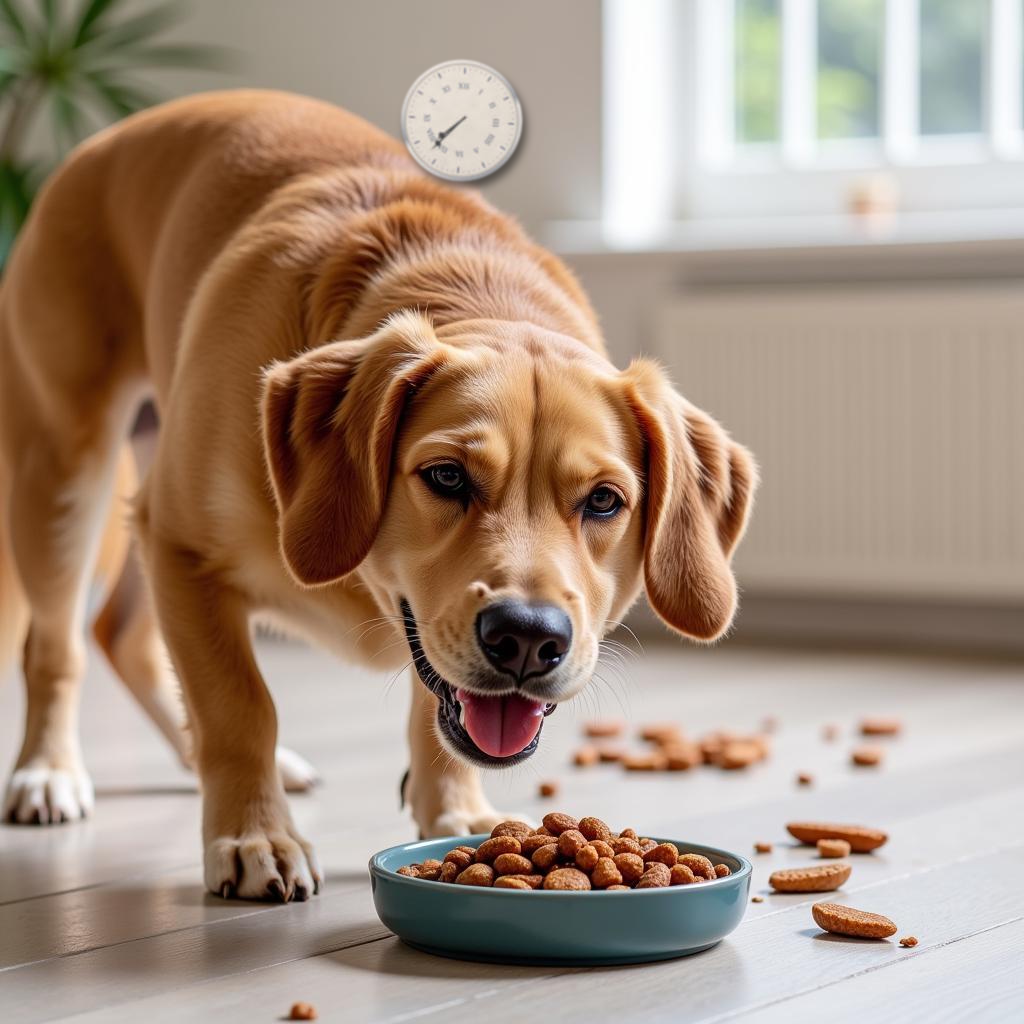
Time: {"hour": 7, "minute": 37}
